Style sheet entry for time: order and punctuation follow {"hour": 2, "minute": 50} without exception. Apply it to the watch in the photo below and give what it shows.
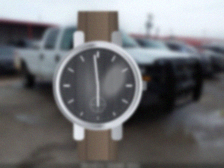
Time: {"hour": 5, "minute": 59}
